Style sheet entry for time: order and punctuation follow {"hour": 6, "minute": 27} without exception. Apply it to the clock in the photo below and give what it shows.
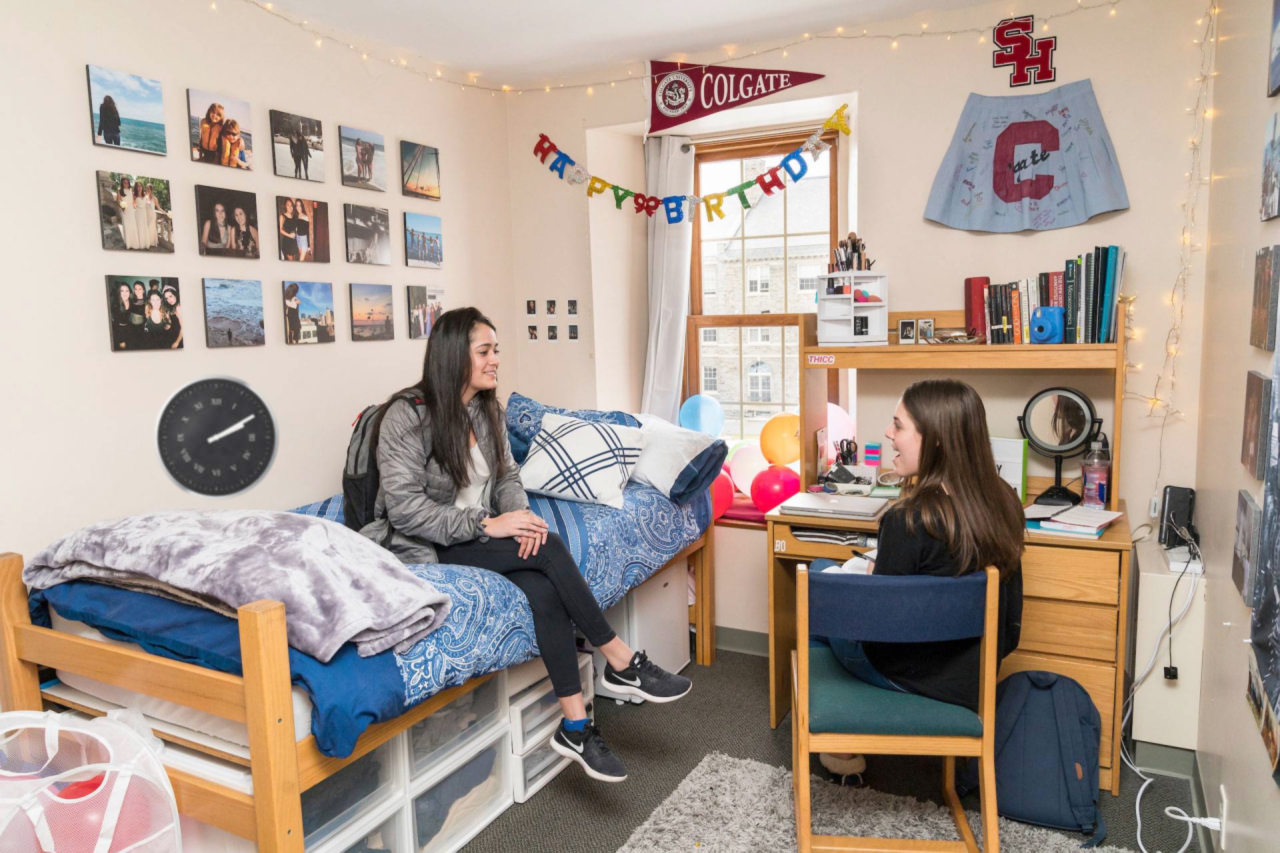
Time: {"hour": 2, "minute": 10}
